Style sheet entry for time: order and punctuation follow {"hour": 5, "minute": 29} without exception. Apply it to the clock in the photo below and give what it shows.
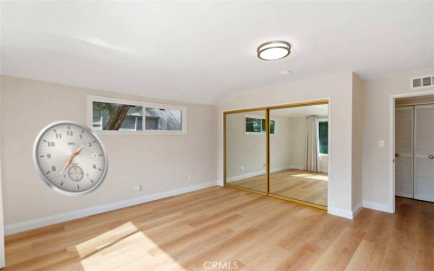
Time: {"hour": 1, "minute": 37}
